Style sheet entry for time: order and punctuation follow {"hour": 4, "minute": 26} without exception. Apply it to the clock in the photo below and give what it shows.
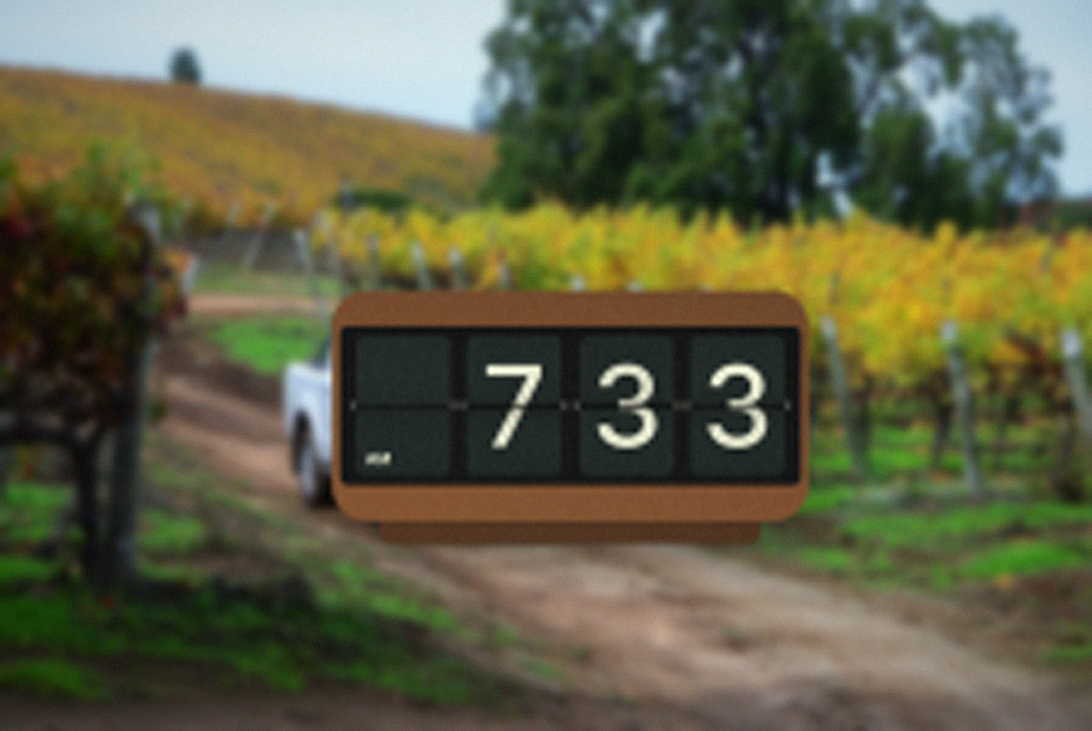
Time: {"hour": 7, "minute": 33}
